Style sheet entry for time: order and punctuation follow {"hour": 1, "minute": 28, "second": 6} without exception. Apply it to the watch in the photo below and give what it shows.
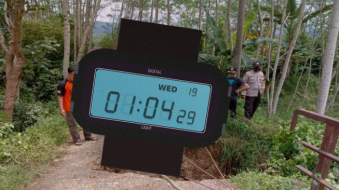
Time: {"hour": 1, "minute": 4, "second": 29}
